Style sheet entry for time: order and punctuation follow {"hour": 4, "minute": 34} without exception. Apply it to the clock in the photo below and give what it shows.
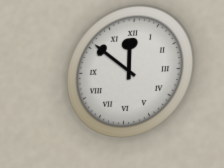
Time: {"hour": 11, "minute": 51}
